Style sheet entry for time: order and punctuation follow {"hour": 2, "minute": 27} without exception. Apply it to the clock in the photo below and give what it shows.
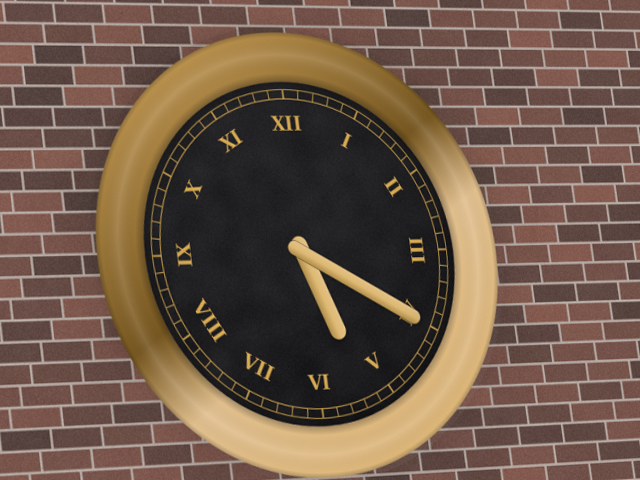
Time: {"hour": 5, "minute": 20}
